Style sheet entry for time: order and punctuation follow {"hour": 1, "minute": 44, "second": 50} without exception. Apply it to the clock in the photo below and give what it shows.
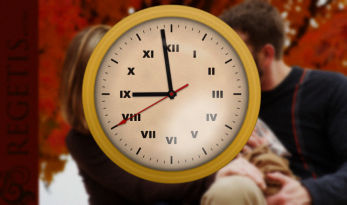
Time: {"hour": 8, "minute": 58, "second": 40}
